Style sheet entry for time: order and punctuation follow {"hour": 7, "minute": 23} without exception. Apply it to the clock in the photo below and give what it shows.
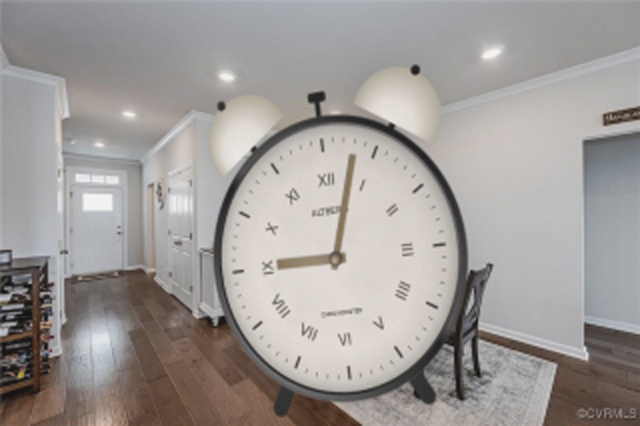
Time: {"hour": 9, "minute": 3}
